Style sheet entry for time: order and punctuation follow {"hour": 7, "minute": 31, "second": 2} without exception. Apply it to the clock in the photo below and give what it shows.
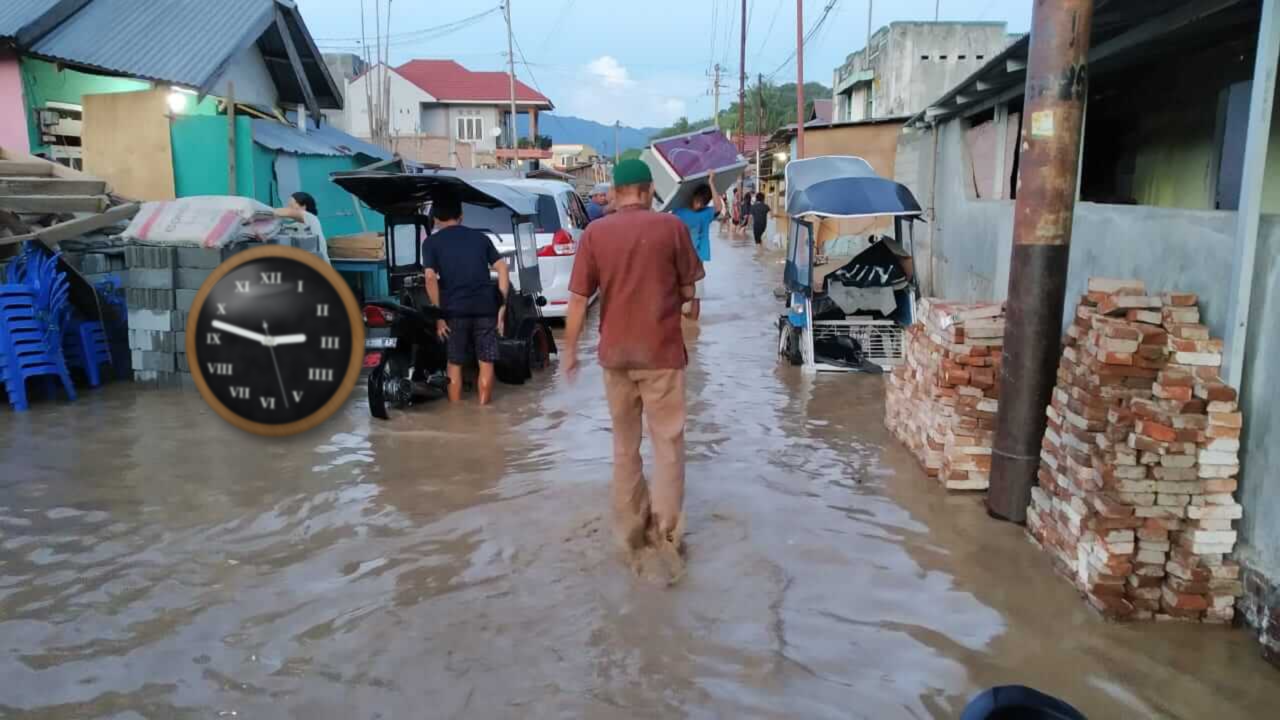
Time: {"hour": 2, "minute": 47, "second": 27}
